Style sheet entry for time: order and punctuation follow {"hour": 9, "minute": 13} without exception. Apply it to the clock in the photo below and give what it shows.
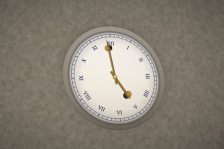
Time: {"hour": 4, "minute": 59}
